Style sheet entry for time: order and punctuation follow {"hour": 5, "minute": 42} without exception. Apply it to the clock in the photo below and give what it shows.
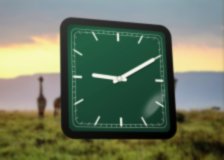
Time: {"hour": 9, "minute": 10}
